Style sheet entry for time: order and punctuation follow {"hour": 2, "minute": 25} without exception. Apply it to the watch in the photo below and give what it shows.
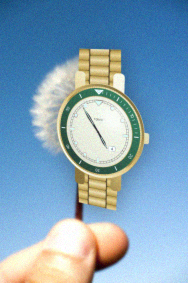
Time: {"hour": 4, "minute": 54}
